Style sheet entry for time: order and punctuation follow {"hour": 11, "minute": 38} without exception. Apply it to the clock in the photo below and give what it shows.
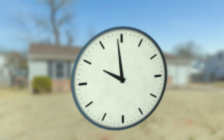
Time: {"hour": 9, "minute": 59}
